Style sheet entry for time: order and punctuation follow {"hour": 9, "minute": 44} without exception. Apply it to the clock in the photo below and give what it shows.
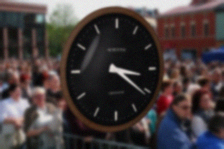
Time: {"hour": 3, "minute": 21}
